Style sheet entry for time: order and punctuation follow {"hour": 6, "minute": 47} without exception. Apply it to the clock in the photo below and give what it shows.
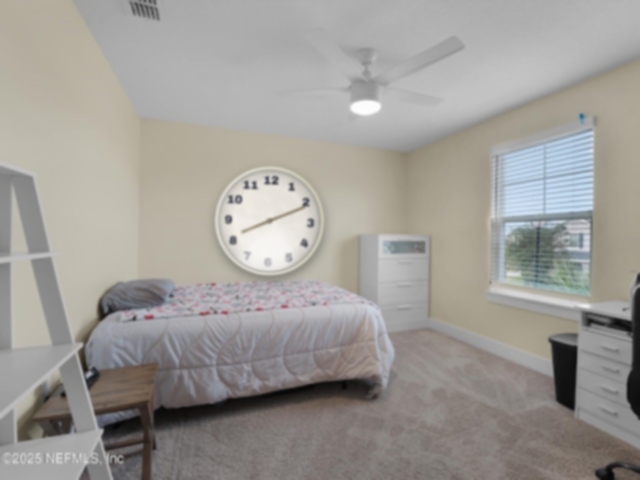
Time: {"hour": 8, "minute": 11}
